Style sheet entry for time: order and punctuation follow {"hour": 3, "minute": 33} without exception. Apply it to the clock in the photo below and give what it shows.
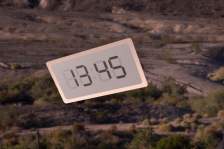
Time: {"hour": 13, "minute": 45}
